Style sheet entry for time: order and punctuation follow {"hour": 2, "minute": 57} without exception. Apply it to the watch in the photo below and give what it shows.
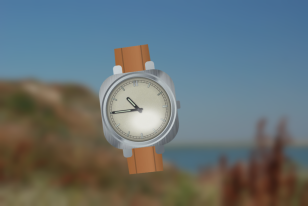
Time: {"hour": 10, "minute": 45}
